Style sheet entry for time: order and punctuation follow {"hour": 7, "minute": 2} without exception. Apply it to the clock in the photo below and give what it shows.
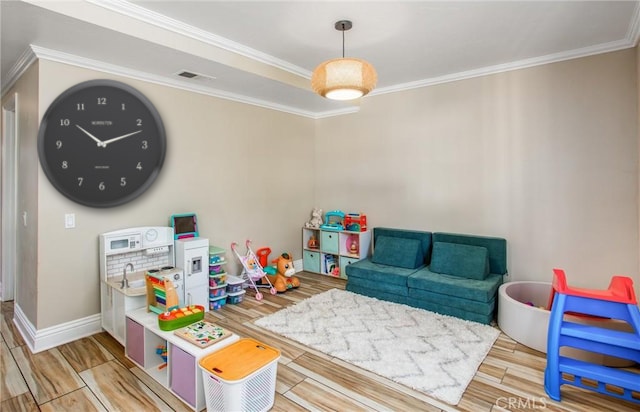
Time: {"hour": 10, "minute": 12}
